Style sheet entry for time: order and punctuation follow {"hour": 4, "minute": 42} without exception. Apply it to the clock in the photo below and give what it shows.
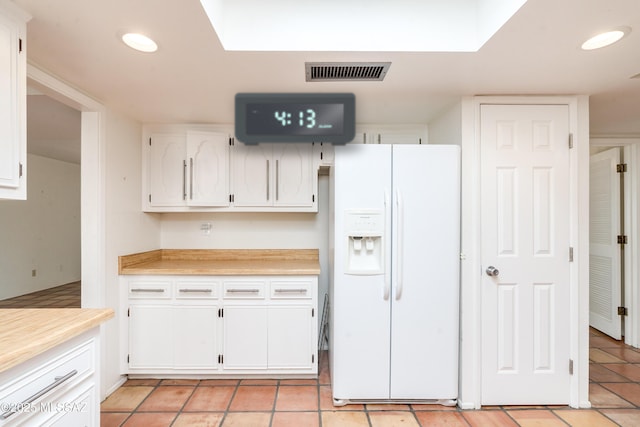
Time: {"hour": 4, "minute": 13}
